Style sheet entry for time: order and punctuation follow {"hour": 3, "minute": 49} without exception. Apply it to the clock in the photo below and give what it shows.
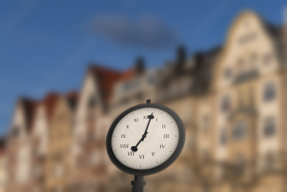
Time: {"hour": 7, "minute": 2}
